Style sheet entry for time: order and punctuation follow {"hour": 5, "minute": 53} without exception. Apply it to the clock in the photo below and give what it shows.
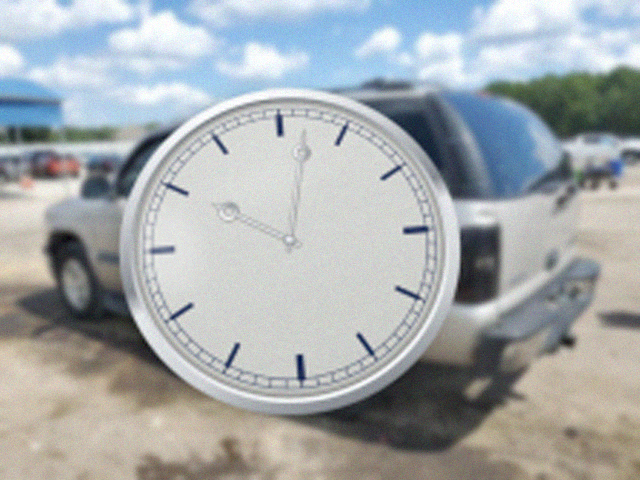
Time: {"hour": 10, "minute": 2}
